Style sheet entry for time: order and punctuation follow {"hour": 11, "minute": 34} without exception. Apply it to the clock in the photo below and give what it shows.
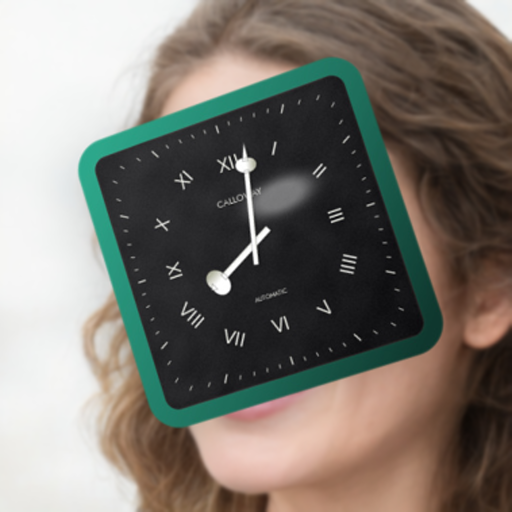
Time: {"hour": 8, "minute": 2}
